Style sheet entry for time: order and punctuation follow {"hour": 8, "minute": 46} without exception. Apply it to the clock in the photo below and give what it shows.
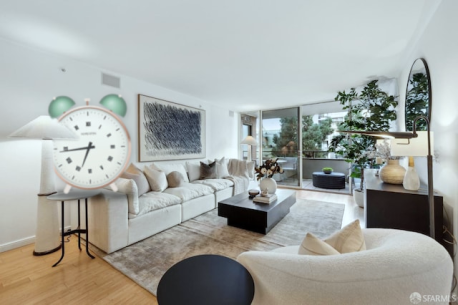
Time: {"hour": 6, "minute": 44}
